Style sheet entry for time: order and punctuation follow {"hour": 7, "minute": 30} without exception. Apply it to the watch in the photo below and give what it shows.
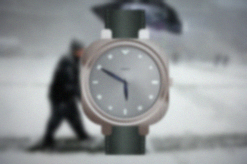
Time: {"hour": 5, "minute": 50}
